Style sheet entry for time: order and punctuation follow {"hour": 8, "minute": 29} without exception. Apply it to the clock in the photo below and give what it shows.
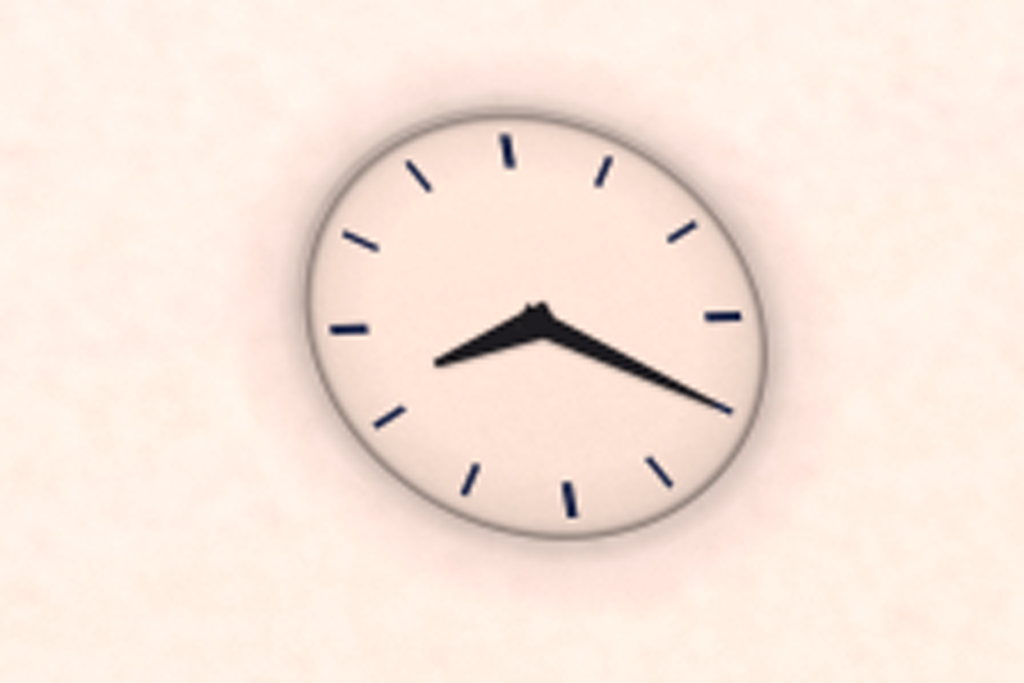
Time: {"hour": 8, "minute": 20}
